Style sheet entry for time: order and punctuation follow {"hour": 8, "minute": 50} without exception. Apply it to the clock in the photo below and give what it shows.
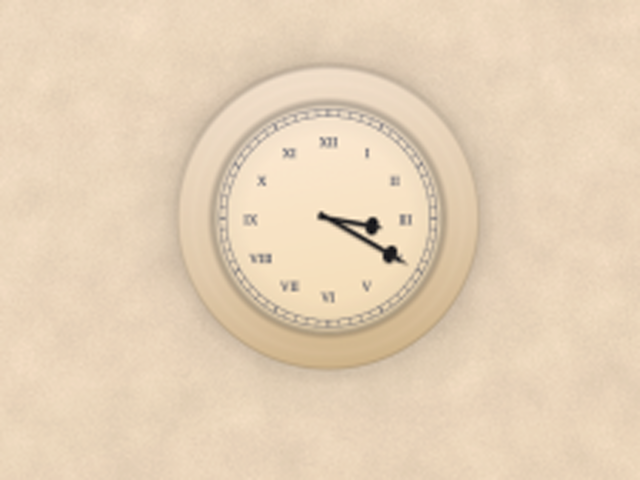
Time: {"hour": 3, "minute": 20}
